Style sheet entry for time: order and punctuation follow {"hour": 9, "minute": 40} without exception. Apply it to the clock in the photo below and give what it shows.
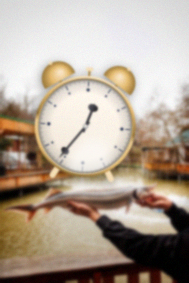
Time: {"hour": 12, "minute": 36}
